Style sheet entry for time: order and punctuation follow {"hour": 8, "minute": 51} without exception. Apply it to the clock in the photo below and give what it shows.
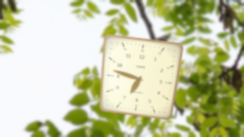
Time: {"hour": 6, "minute": 47}
